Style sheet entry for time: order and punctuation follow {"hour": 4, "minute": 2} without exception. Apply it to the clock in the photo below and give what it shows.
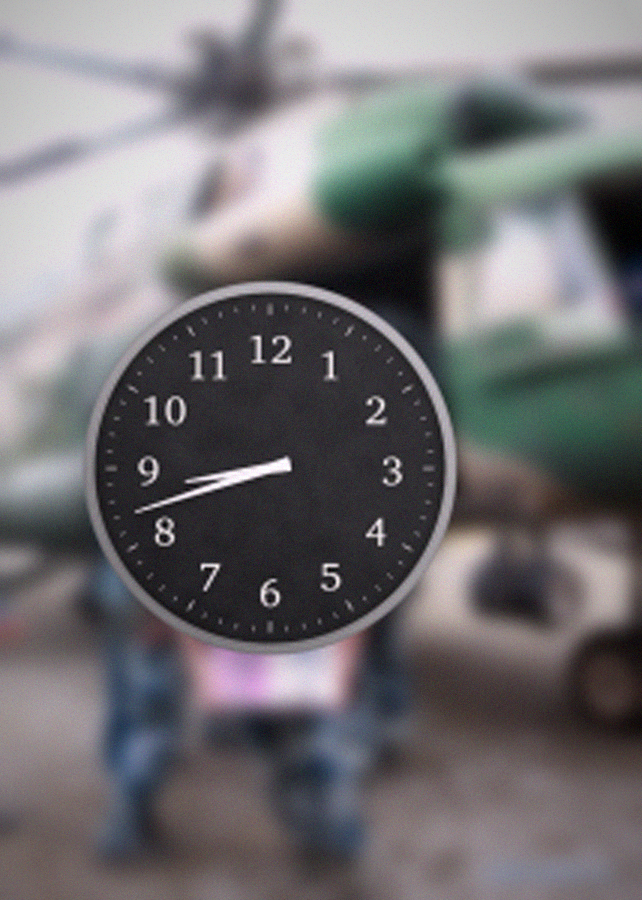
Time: {"hour": 8, "minute": 42}
